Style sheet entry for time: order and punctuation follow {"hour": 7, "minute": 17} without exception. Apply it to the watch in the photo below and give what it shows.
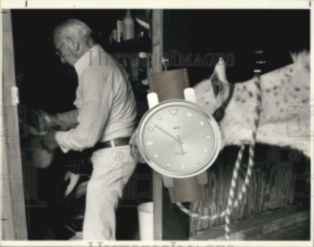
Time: {"hour": 5, "minute": 52}
